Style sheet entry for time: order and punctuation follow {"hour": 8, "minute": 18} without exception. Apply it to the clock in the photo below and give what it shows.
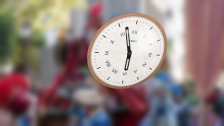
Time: {"hour": 5, "minute": 57}
